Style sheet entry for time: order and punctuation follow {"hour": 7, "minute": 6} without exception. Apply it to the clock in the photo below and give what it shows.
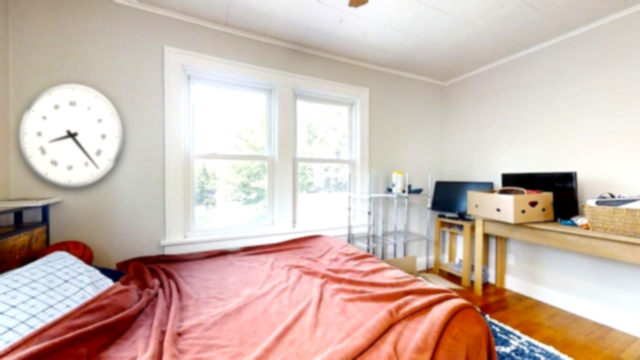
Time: {"hour": 8, "minute": 23}
